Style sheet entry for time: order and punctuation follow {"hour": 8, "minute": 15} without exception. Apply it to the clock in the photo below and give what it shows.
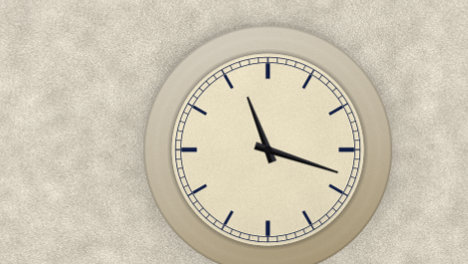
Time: {"hour": 11, "minute": 18}
